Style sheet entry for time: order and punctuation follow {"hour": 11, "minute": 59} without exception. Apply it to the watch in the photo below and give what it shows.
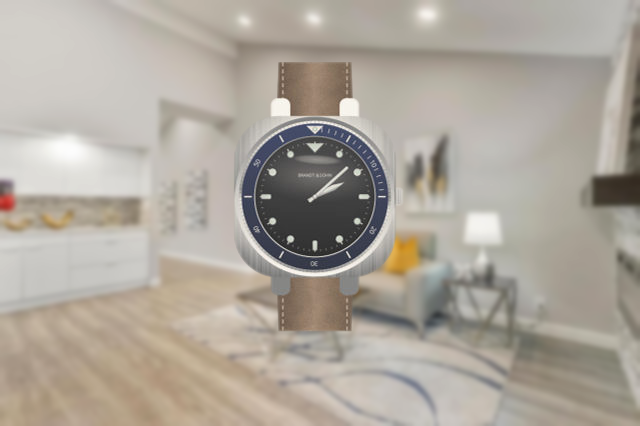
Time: {"hour": 2, "minute": 8}
